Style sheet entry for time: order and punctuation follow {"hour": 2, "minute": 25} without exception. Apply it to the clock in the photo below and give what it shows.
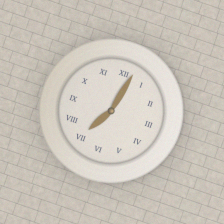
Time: {"hour": 7, "minute": 2}
